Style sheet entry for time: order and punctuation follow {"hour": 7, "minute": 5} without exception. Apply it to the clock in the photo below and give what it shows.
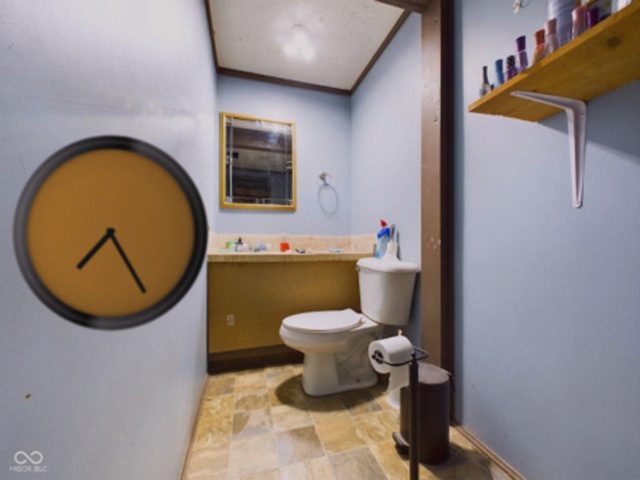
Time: {"hour": 7, "minute": 25}
